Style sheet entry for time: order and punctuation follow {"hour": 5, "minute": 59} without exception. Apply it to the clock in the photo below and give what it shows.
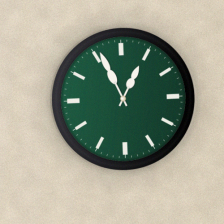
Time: {"hour": 12, "minute": 56}
